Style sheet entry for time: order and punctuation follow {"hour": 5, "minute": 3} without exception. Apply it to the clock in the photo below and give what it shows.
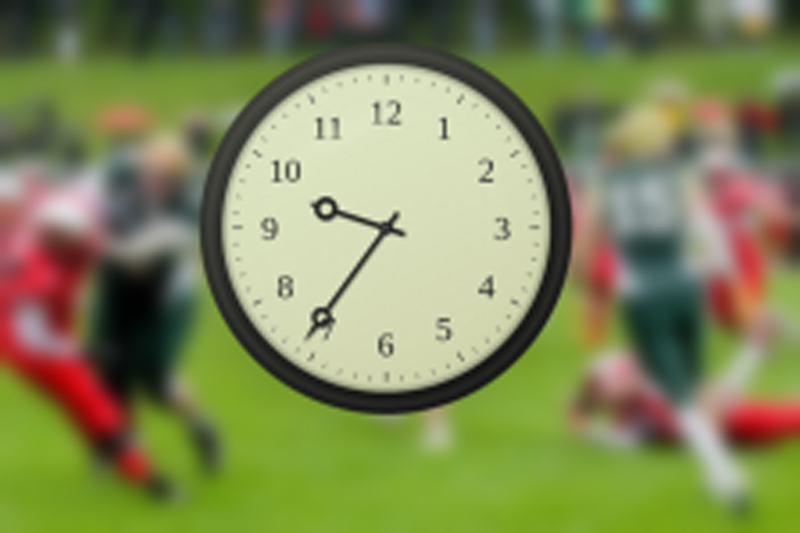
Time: {"hour": 9, "minute": 36}
